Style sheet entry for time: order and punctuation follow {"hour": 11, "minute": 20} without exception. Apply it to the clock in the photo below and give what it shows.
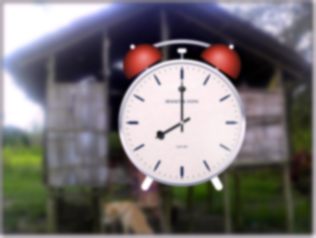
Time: {"hour": 8, "minute": 0}
